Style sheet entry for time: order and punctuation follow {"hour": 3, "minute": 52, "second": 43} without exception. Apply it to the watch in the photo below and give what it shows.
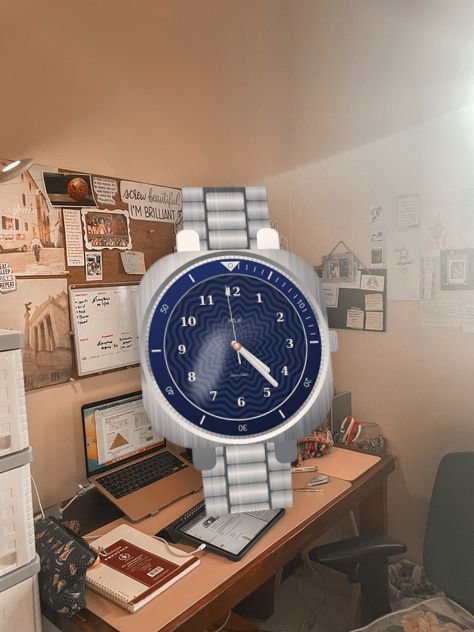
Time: {"hour": 4, "minute": 22, "second": 59}
